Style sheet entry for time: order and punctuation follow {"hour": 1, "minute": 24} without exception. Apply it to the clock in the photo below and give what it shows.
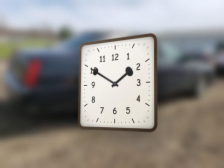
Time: {"hour": 1, "minute": 50}
